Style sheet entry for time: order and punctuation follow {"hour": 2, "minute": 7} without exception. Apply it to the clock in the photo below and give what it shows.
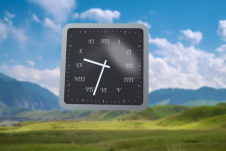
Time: {"hour": 9, "minute": 33}
